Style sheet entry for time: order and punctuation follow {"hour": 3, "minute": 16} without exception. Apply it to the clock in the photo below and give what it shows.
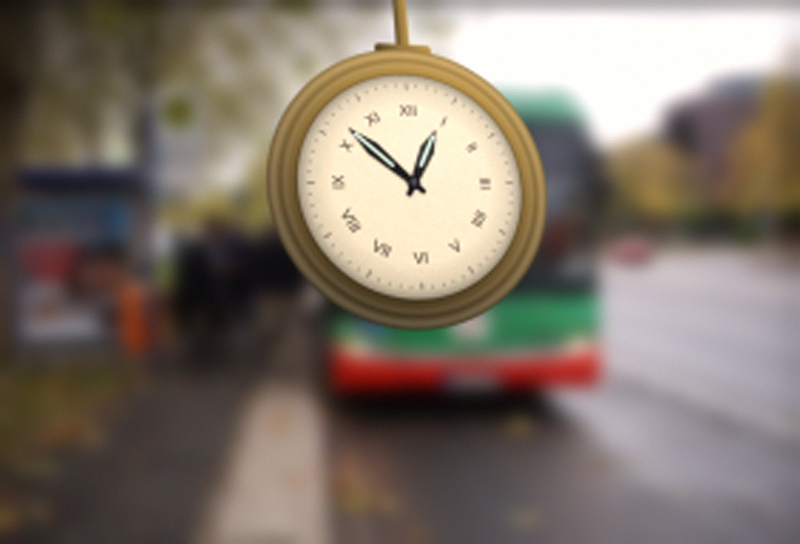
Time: {"hour": 12, "minute": 52}
